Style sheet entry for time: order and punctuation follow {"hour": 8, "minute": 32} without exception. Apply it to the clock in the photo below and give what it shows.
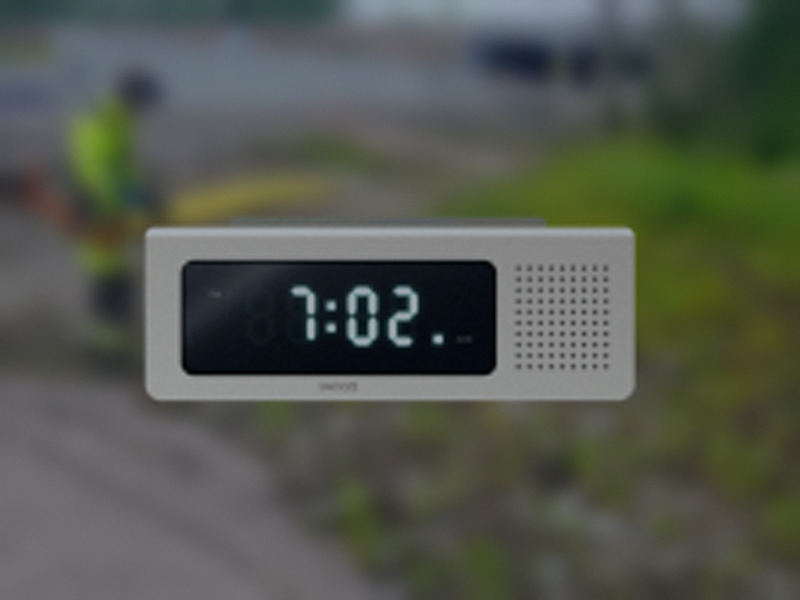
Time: {"hour": 7, "minute": 2}
